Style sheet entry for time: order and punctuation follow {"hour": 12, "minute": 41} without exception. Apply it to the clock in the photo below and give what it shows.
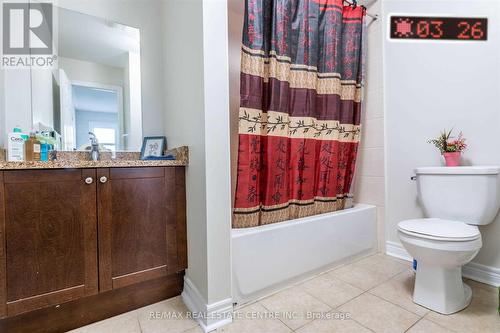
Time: {"hour": 3, "minute": 26}
